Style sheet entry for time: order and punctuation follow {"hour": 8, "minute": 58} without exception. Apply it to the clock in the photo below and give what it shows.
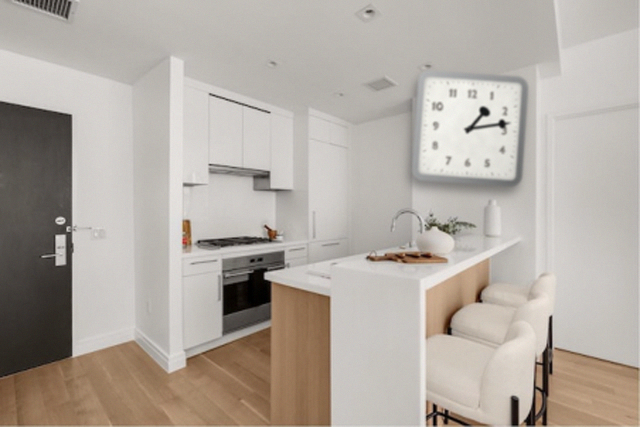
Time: {"hour": 1, "minute": 13}
